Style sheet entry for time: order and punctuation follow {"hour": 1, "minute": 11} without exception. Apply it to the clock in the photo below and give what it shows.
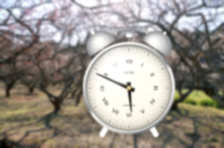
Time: {"hour": 5, "minute": 49}
